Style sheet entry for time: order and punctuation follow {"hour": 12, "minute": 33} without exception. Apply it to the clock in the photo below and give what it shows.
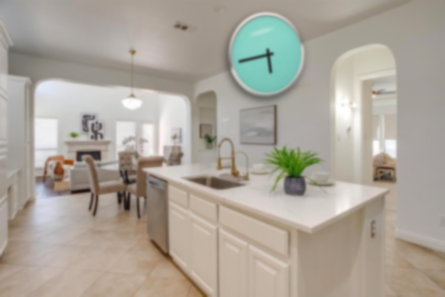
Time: {"hour": 5, "minute": 43}
